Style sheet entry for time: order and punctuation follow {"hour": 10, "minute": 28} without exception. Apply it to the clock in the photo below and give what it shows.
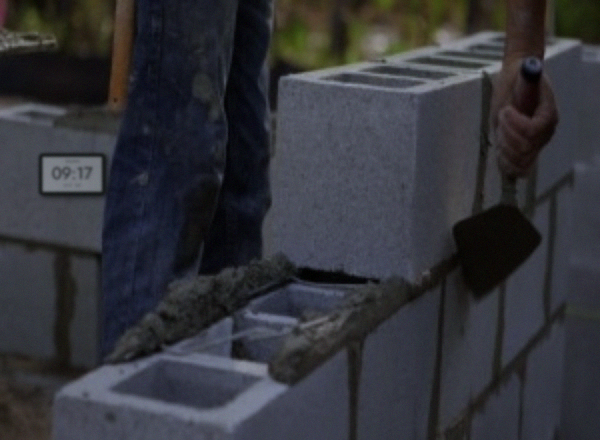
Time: {"hour": 9, "minute": 17}
